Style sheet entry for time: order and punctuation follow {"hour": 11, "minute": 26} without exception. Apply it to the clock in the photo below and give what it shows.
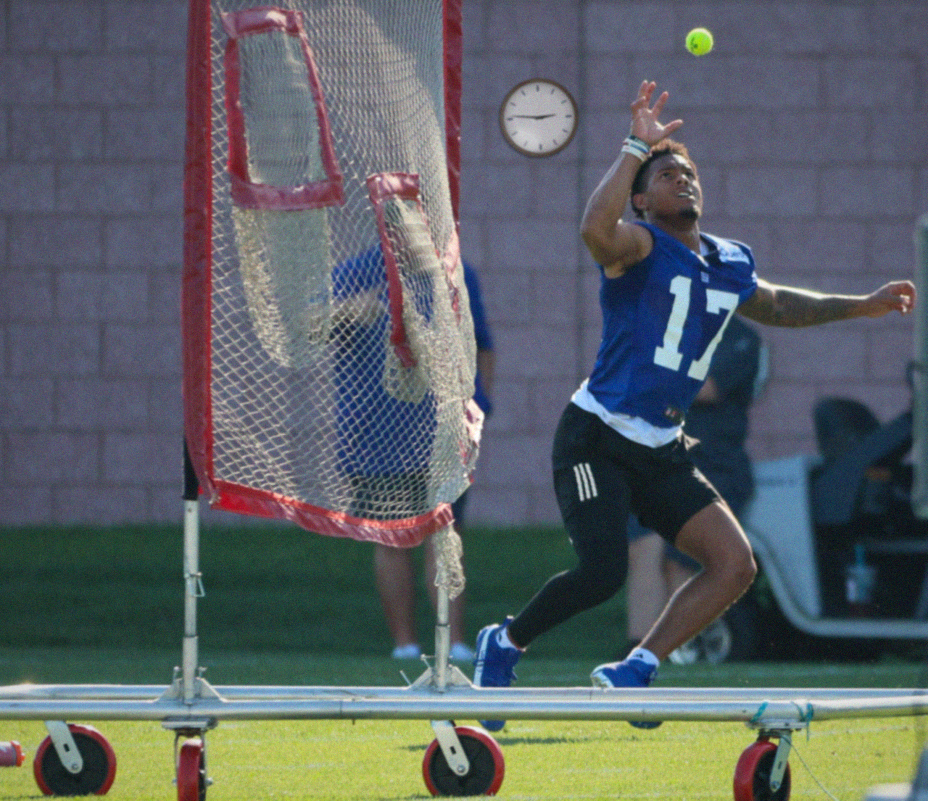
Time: {"hour": 2, "minute": 46}
